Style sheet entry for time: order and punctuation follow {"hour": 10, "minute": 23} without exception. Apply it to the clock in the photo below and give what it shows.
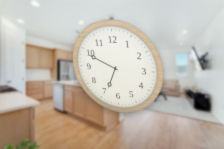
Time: {"hour": 6, "minute": 49}
